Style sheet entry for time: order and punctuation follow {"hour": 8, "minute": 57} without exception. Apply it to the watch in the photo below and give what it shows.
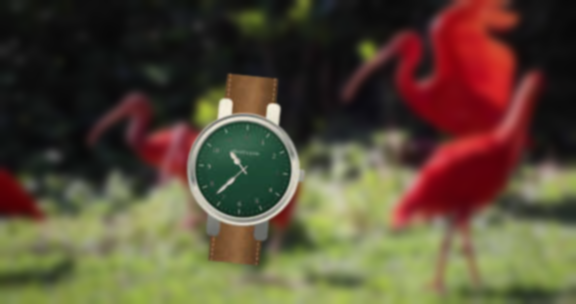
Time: {"hour": 10, "minute": 37}
